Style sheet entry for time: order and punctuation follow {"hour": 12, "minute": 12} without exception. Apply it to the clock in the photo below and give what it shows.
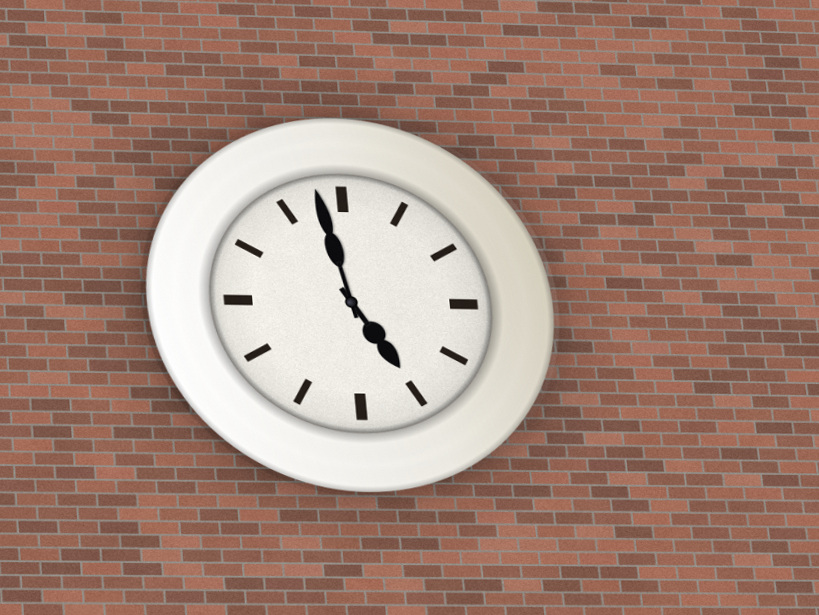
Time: {"hour": 4, "minute": 58}
